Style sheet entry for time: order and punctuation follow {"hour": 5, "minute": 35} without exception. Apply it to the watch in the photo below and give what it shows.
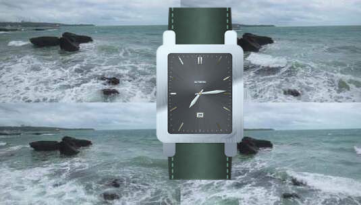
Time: {"hour": 7, "minute": 14}
